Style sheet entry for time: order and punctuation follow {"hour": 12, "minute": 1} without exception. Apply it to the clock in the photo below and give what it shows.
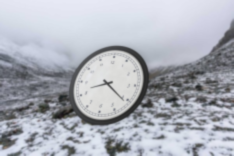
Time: {"hour": 8, "minute": 21}
